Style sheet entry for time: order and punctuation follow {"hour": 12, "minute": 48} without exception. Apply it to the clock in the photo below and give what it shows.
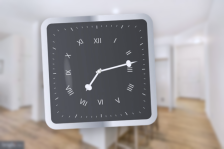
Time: {"hour": 7, "minute": 13}
